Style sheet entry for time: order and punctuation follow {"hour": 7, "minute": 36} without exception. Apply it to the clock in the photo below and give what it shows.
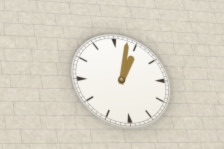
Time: {"hour": 1, "minute": 3}
